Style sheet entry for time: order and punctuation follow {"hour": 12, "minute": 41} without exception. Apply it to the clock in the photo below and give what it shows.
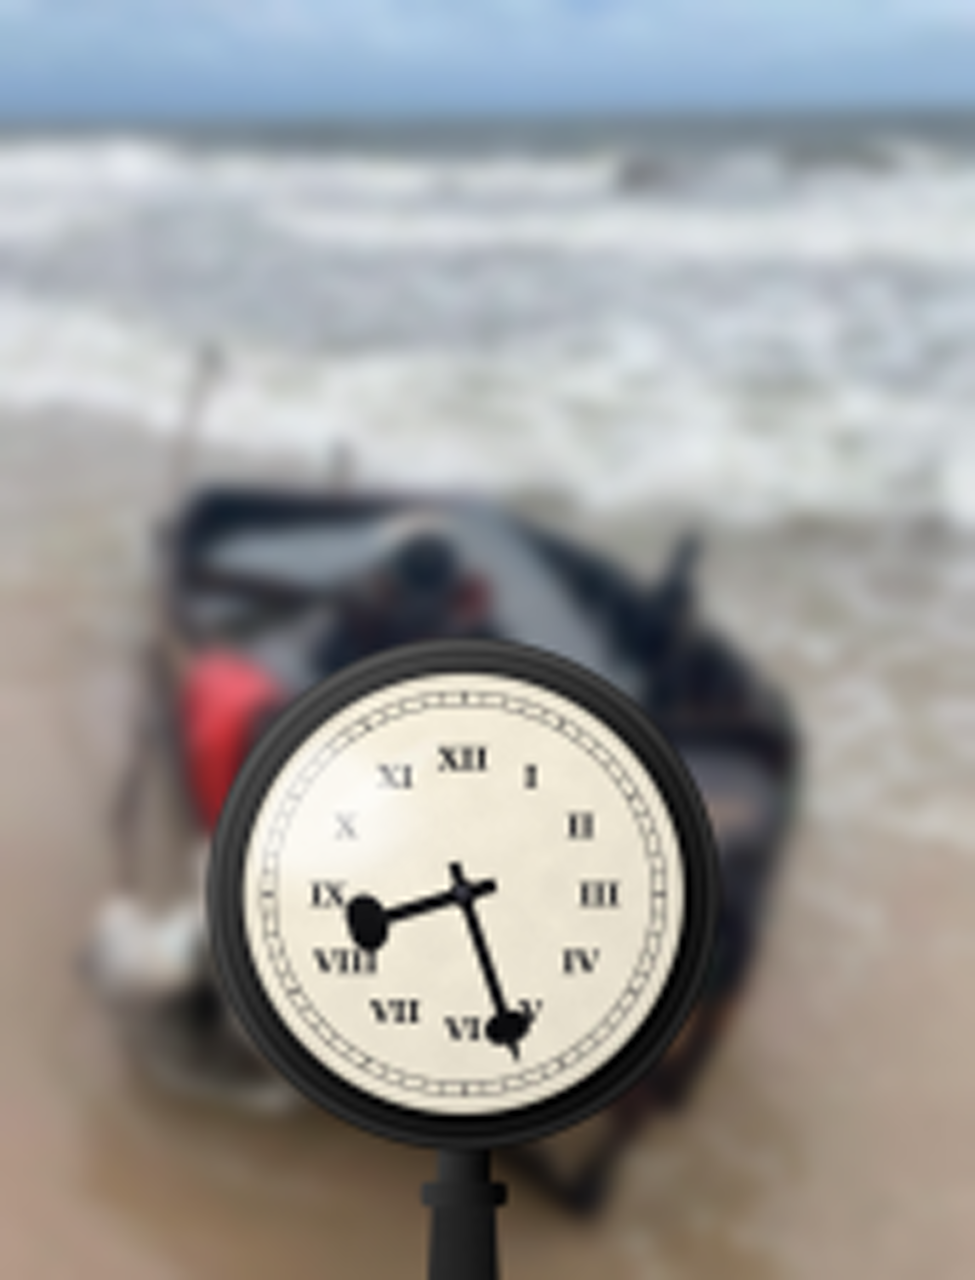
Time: {"hour": 8, "minute": 27}
